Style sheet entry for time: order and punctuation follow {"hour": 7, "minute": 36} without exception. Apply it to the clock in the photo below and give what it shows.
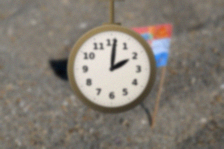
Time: {"hour": 2, "minute": 1}
